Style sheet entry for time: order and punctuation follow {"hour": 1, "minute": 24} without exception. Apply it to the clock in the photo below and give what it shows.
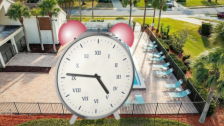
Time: {"hour": 4, "minute": 46}
